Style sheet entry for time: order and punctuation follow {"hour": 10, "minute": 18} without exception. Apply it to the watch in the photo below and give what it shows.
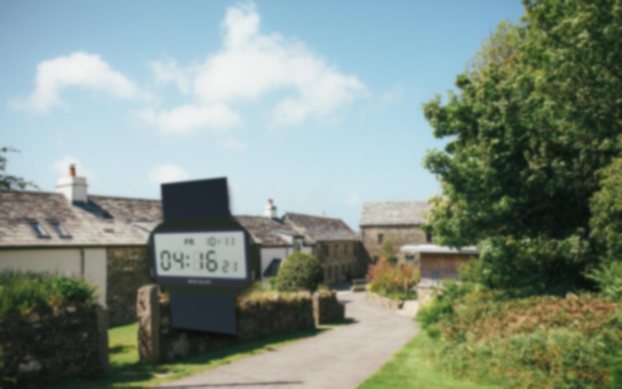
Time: {"hour": 4, "minute": 16}
